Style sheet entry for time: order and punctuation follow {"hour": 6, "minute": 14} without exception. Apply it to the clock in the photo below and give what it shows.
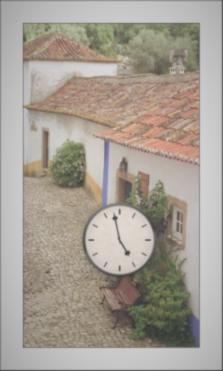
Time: {"hour": 4, "minute": 58}
